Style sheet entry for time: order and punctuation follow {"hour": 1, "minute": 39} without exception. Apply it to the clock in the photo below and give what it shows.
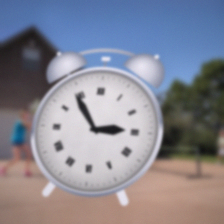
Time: {"hour": 2, "minute": 54}
